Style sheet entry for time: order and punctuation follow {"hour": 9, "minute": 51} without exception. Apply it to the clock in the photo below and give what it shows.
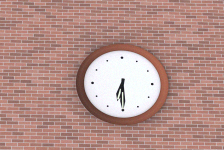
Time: {"hour": 6, "minute": 30}
